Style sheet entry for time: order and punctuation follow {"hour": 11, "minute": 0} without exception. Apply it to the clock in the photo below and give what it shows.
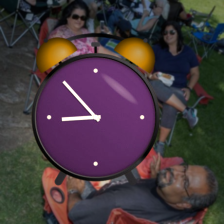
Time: {"hour": 8, "minute": 53}
